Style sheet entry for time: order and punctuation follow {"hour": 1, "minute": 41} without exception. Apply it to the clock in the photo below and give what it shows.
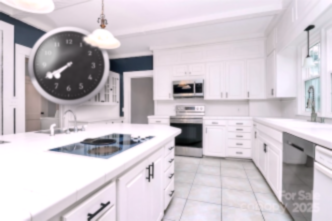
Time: {"hour": 7, "minute": 40}
